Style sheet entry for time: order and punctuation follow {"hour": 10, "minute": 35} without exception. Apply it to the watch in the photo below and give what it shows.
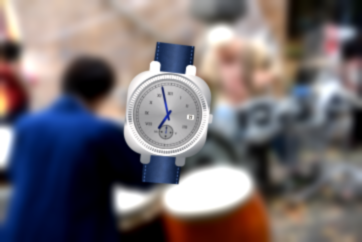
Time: {"hour": 6, "minute": 57}
